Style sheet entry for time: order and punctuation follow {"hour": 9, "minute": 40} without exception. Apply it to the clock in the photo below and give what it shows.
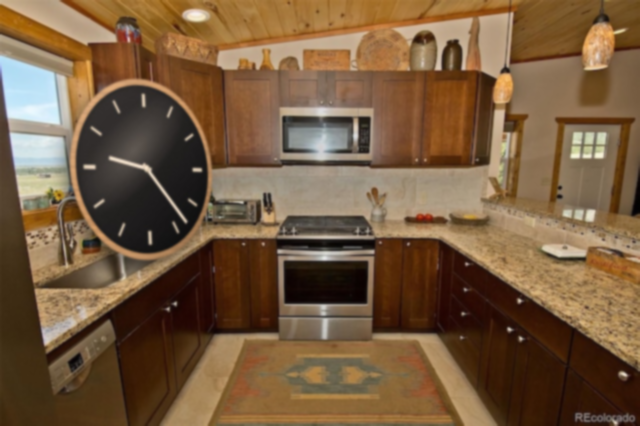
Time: {"hour": 9, "minute": 23}
